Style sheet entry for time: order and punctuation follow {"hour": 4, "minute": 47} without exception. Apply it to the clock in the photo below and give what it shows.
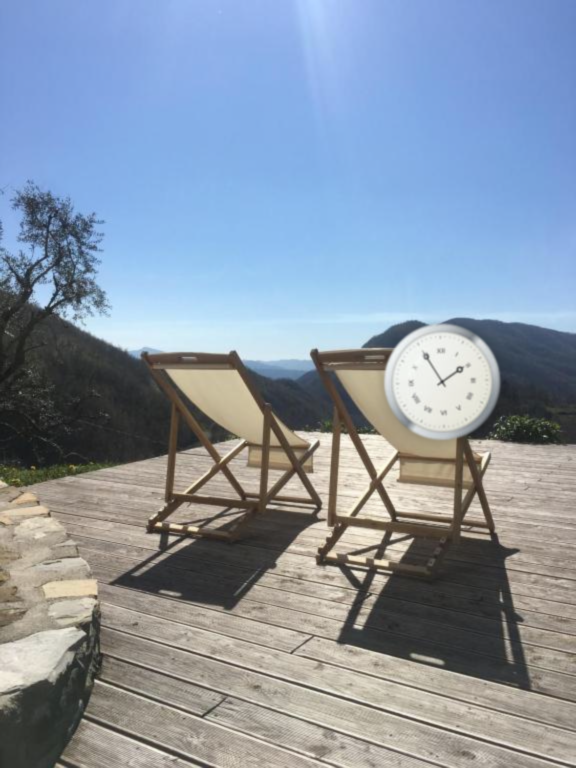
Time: {"hour": 1, "minute": 55}
